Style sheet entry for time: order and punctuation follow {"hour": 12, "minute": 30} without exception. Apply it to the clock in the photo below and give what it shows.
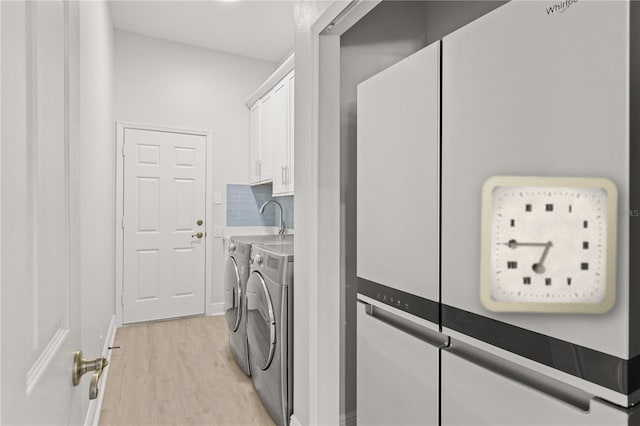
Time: {"hour": 6, "minute": 45}
